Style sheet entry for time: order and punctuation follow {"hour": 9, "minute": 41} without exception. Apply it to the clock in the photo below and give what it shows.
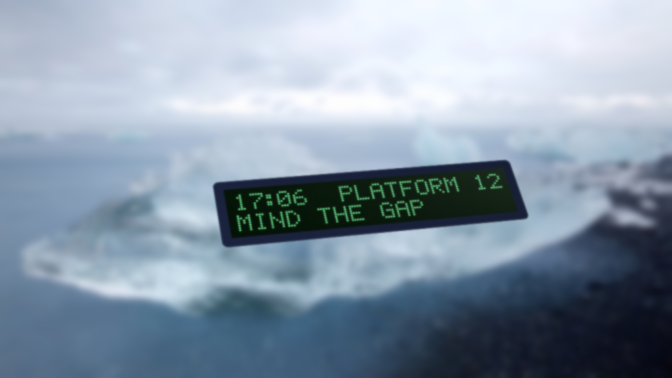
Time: {"hour": 17, "minute": 6}
